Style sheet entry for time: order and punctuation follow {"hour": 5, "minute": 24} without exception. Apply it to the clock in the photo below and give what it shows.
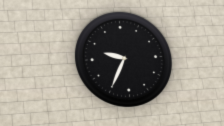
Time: {"hour": 9, "minute": 35}
